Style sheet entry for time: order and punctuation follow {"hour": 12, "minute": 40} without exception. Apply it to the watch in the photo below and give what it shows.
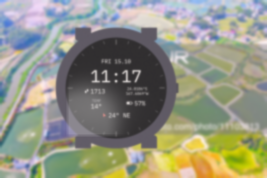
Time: {"hour": 11, "minute": 17}
